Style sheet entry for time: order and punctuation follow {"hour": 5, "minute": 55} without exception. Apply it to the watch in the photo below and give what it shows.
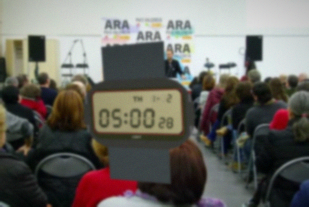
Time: {"hour": 5, "minute": 0}
